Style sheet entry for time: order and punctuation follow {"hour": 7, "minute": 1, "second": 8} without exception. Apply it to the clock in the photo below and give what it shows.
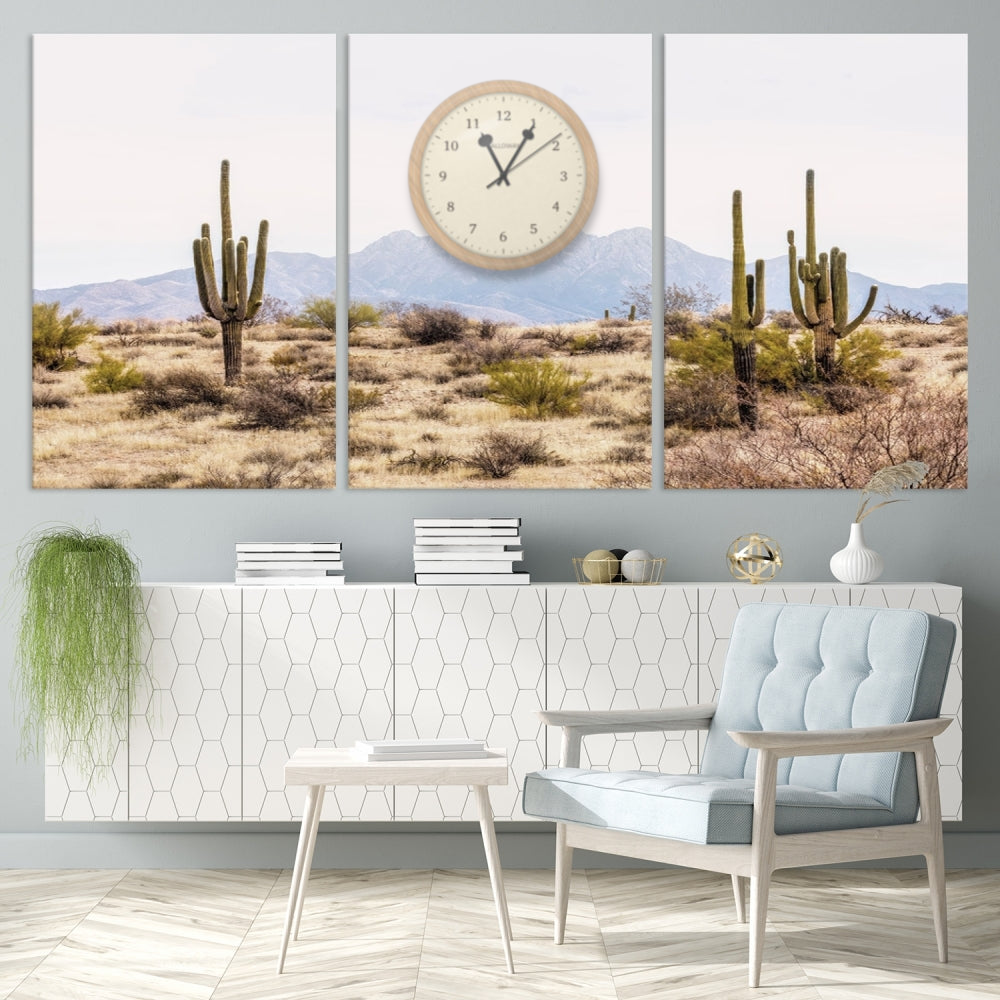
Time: {"hour": 11, "minute": 5, "second": 9}
